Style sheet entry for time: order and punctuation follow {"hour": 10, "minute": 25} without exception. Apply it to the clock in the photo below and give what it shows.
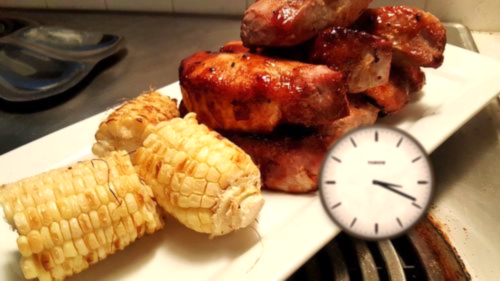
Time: {"hour": 3, "minute": 19}
